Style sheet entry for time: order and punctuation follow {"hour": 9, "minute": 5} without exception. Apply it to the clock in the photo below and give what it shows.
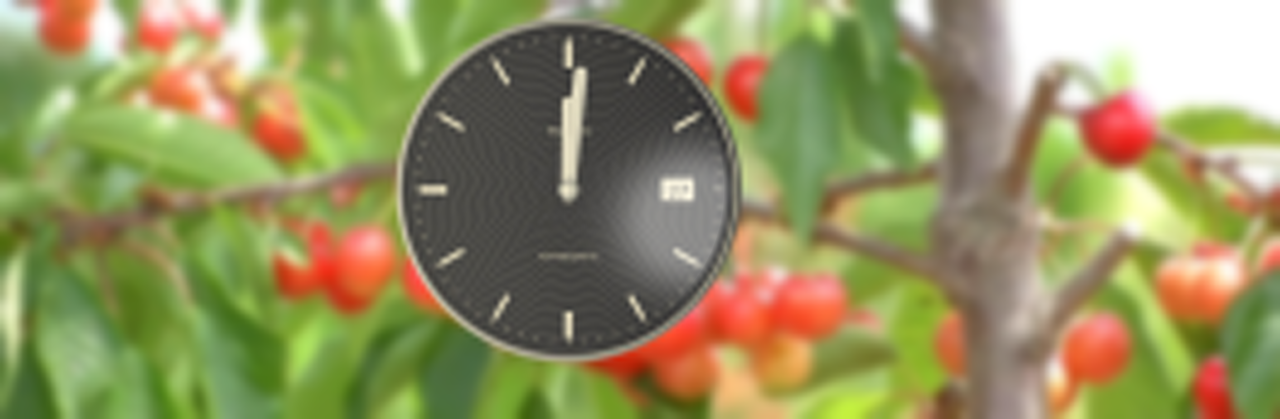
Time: {"hour": 12, "minute": 1}
